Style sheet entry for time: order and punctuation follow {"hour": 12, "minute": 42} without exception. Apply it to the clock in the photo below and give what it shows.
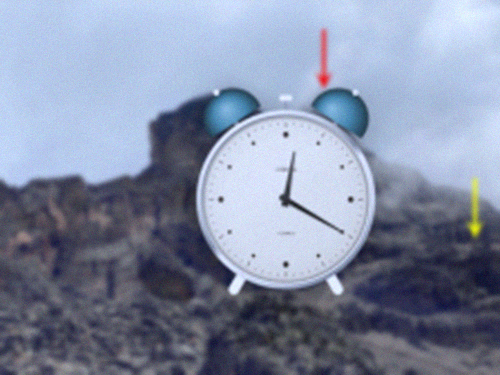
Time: {"hour": 12, "minute": 20}
